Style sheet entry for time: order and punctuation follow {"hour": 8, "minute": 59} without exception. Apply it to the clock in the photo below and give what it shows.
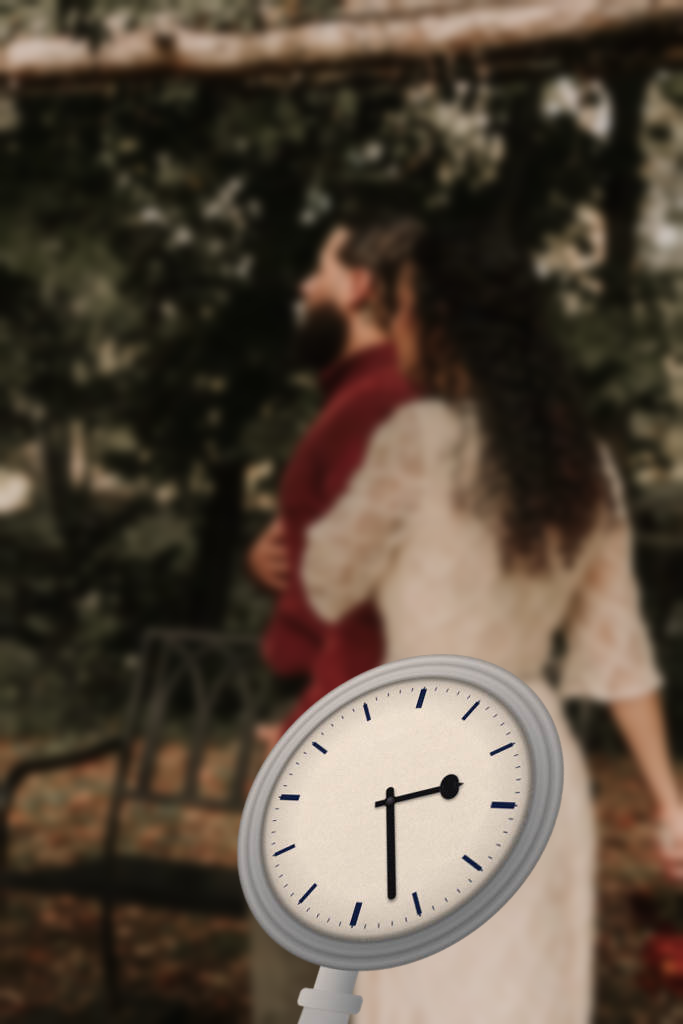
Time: {"hour": 2, "minute": 27}
